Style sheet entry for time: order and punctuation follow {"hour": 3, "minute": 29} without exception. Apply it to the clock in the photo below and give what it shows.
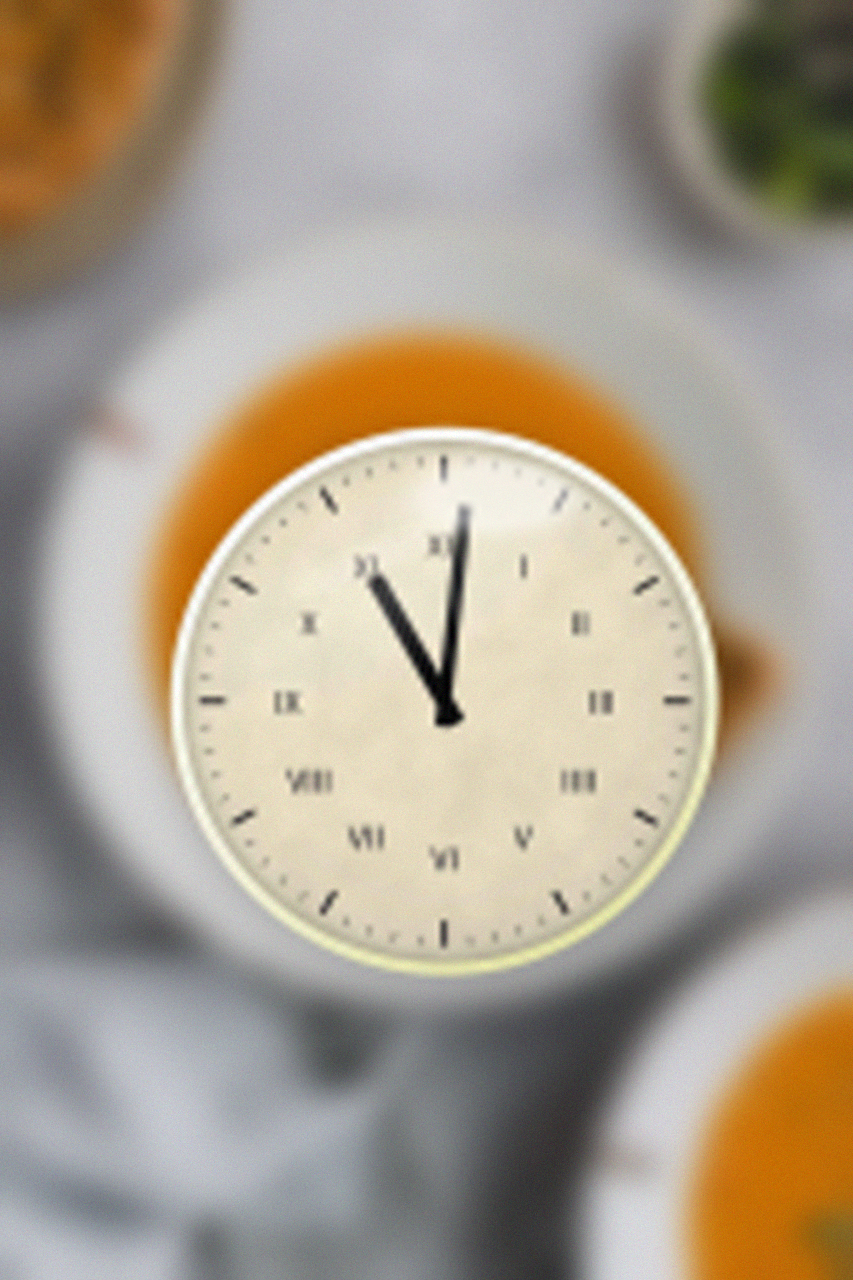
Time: {"hour": 11, "minute": 1}
